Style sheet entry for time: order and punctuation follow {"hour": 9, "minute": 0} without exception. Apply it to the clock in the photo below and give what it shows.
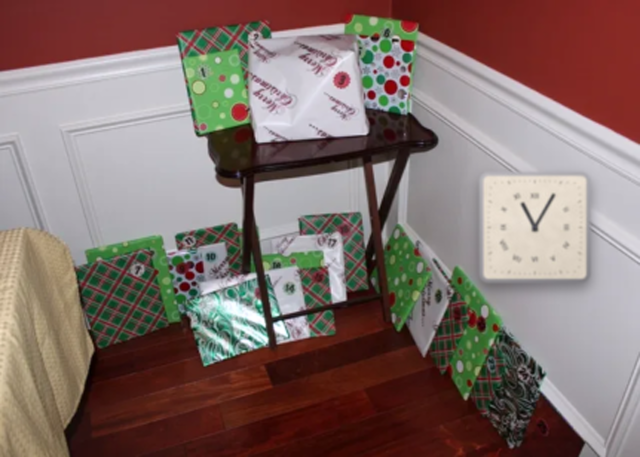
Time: {"hour": 11, "minute": 5}
